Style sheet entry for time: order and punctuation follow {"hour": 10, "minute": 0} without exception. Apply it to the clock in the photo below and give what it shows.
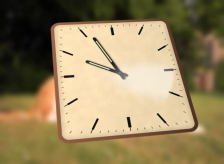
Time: {"hour": 9, "minute": 56}
